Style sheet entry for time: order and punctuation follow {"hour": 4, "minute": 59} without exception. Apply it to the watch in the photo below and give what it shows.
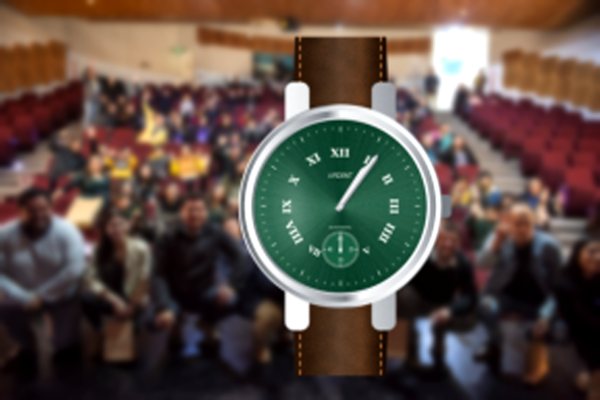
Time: {"hour": 1, "minute": 6}
